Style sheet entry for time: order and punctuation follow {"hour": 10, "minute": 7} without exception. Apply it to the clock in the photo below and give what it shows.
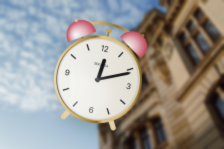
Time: {"hour": 12, "minute": 11}
